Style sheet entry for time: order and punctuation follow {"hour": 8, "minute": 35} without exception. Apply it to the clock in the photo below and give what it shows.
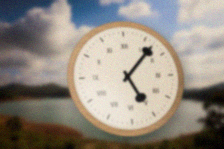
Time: {"hour": 5, "minute": 7}
